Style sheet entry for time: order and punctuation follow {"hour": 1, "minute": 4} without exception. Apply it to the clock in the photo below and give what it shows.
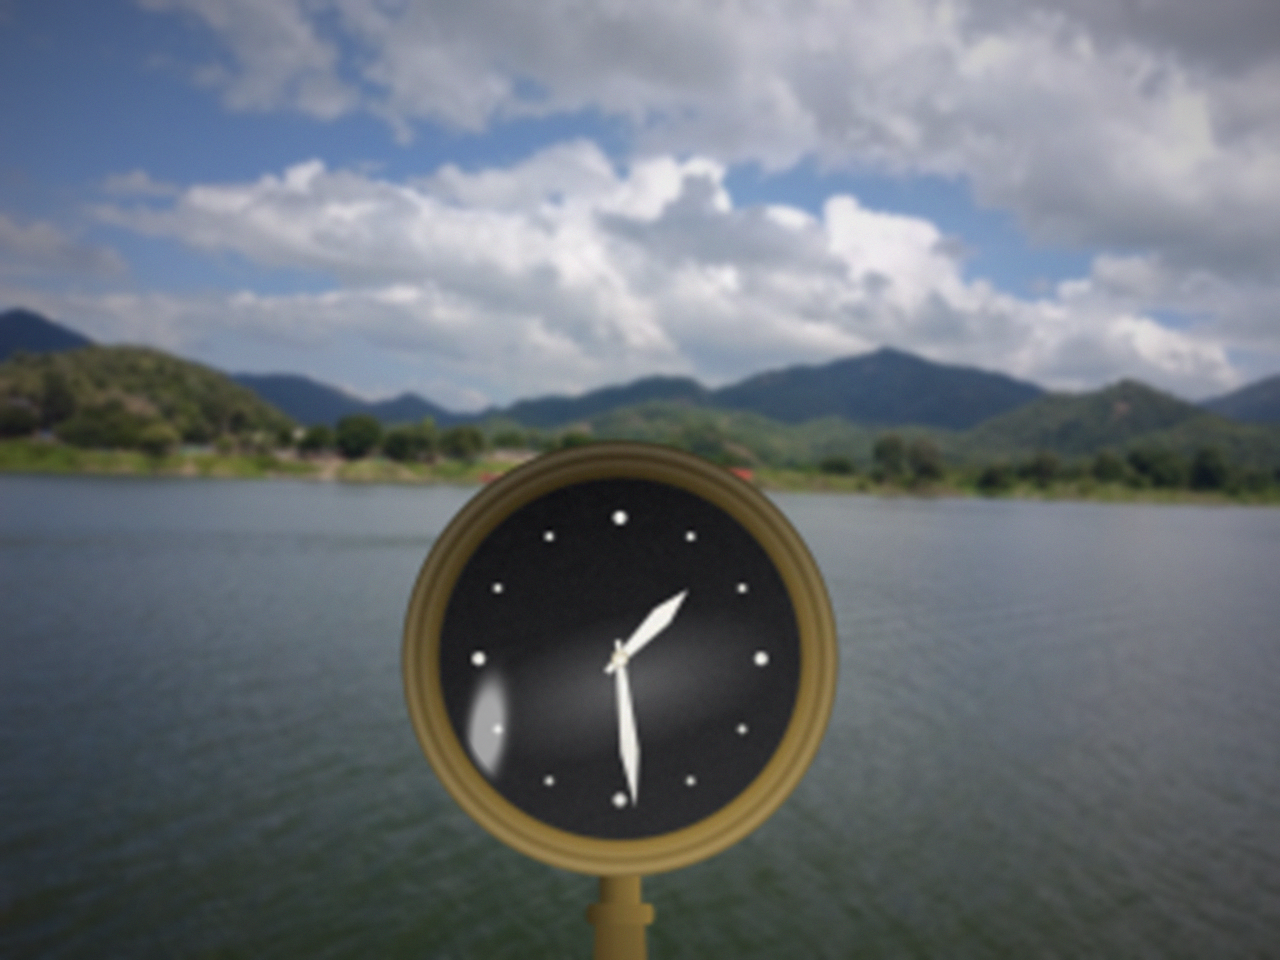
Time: {"hour": 1, "minute": 29}
